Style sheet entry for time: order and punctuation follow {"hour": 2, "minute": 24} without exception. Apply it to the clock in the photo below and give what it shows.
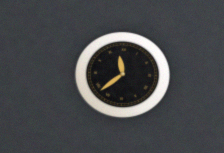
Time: {"hour": 11, "minute": 38}
